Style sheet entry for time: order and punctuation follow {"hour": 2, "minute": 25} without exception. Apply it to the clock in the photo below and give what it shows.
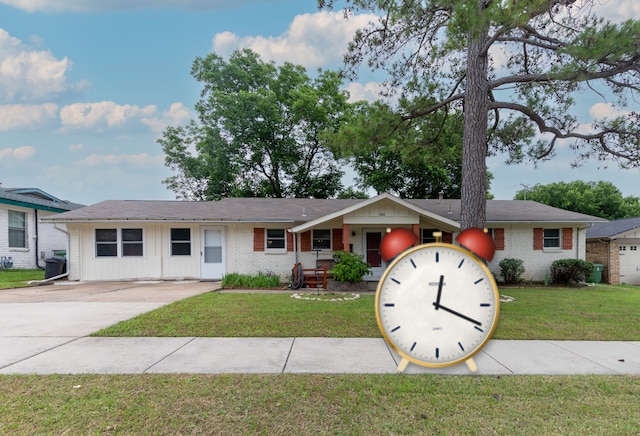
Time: {"hour": 12, "minute": 19}
